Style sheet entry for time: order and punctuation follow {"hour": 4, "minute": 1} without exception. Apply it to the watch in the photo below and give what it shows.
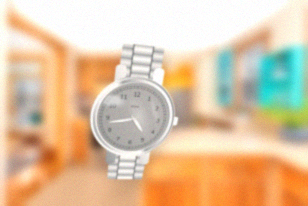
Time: {"hour": 4, "minute": 43}
